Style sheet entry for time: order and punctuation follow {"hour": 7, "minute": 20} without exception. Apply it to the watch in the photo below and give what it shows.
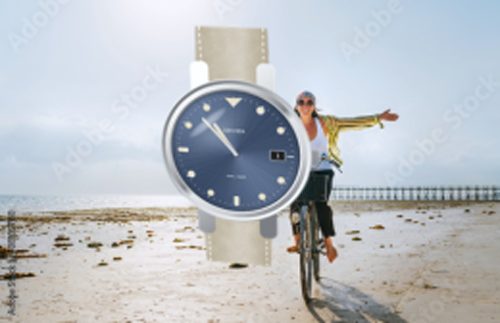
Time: {"hour": 10, "minute": 53}
